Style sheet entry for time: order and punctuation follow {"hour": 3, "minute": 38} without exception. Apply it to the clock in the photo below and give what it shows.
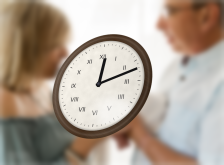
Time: {"hour": 12, "minute": 12}
